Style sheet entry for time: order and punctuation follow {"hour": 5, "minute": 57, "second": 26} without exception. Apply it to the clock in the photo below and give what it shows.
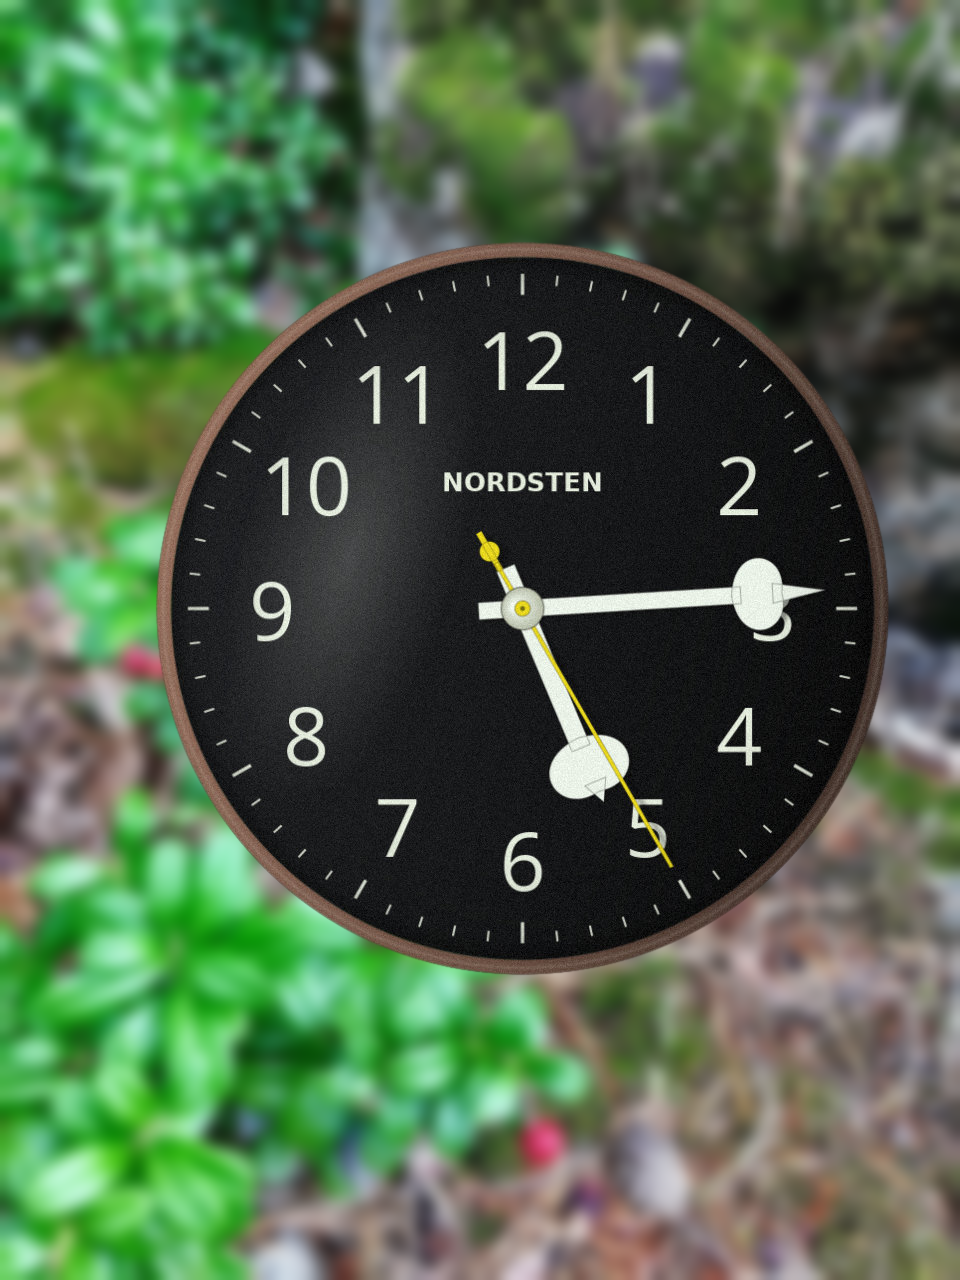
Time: {"hour": 5, "minute": 14, "second": 25}
